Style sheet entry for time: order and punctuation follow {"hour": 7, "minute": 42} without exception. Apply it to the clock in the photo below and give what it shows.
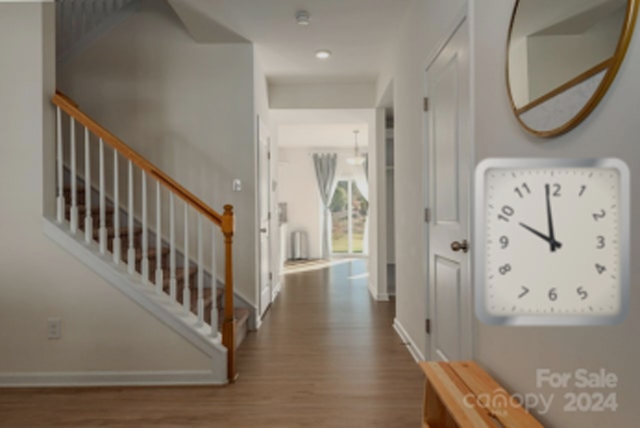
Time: {"hour": 9, "minute": 59}
